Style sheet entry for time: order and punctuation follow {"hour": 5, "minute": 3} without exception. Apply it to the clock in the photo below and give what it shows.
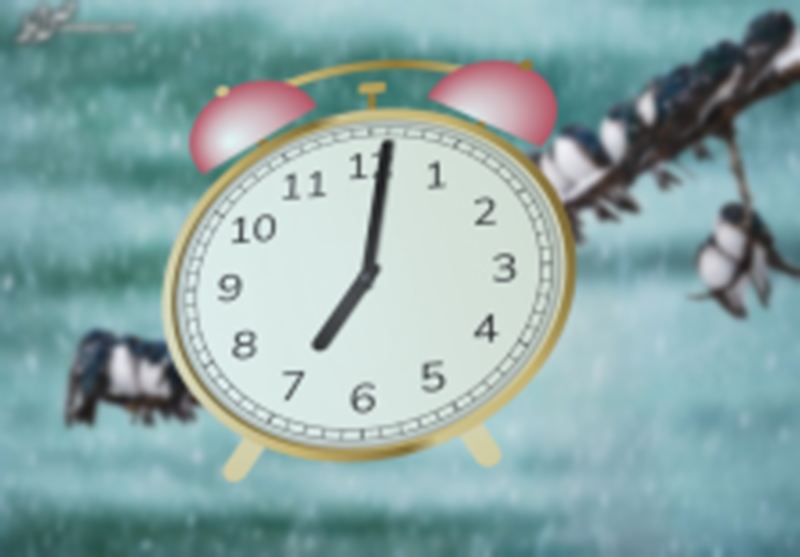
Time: {"hour": 7, "minute": 1}
